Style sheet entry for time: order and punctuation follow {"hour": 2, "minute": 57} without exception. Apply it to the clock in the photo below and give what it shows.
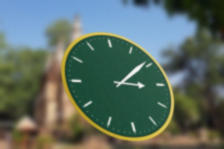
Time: {"hour": 3, "minute": 9}
